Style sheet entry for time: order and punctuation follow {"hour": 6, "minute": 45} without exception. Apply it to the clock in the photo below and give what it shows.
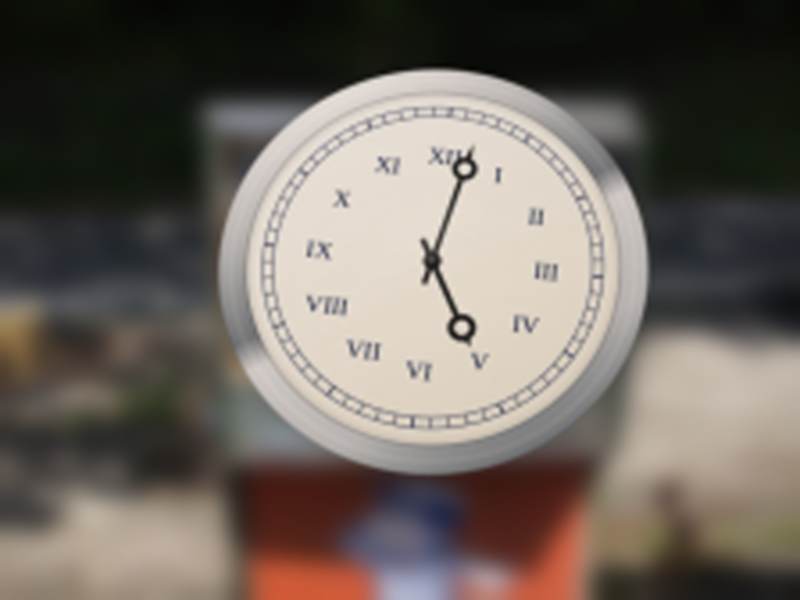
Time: {"hour": 5, "minute": 2}
